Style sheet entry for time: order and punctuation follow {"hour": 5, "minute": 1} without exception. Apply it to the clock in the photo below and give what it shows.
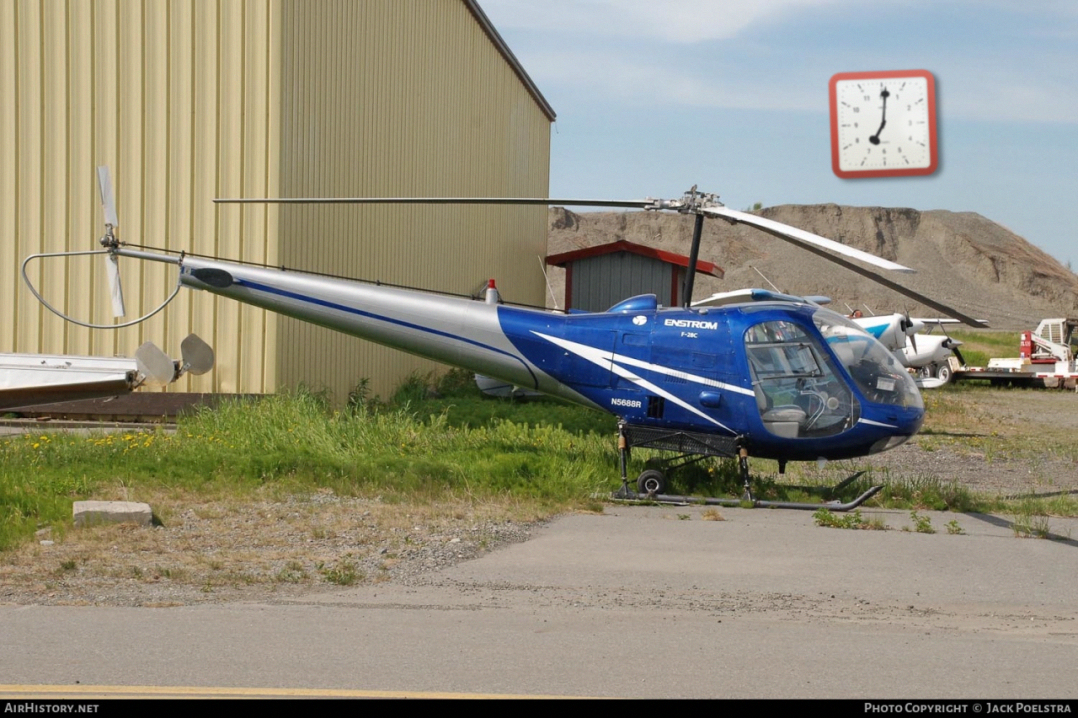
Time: {"hour": 7, "minute": 1}
